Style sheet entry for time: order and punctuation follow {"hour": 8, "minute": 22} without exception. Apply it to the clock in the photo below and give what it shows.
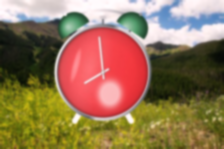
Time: {"hour": 7, "minute": 59}
